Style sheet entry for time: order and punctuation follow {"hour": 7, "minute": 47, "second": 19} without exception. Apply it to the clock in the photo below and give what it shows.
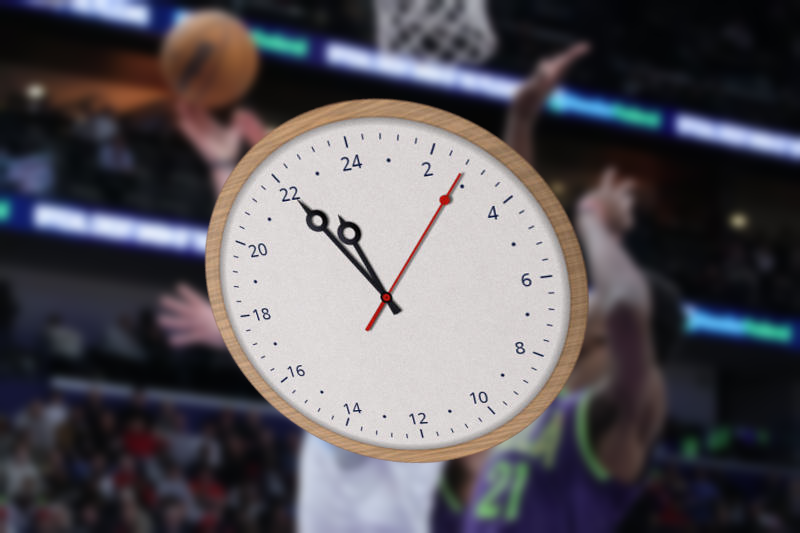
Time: {"hour": 22, "minute": 55, "second": 7}
